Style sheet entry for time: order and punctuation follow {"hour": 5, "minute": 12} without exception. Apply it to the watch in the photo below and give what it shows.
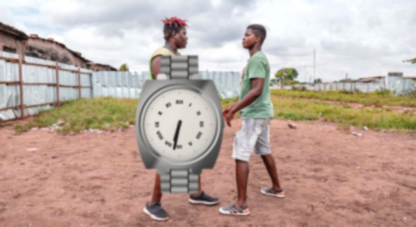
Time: {"hour": 6, "minute": 32}
